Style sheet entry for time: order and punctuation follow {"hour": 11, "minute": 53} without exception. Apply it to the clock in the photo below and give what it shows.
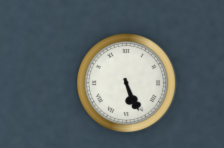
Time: {"hour": 5, "minute": 26}
